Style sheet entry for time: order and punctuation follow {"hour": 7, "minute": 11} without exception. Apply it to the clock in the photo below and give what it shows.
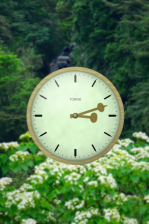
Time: {"hour": 3, "minute": 12}
